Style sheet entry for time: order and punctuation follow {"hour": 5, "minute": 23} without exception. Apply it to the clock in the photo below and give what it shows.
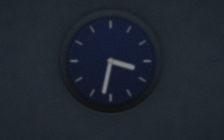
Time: {"hour": 3, "minute": 32}
